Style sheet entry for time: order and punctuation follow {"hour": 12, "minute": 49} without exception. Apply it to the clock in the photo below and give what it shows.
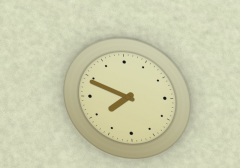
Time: {"hour": 7, "minute": 49}
